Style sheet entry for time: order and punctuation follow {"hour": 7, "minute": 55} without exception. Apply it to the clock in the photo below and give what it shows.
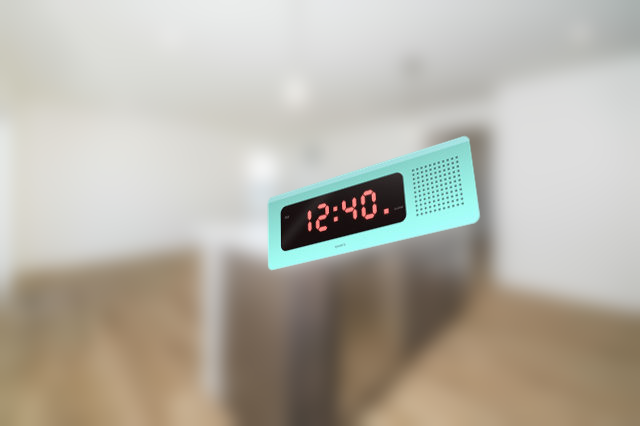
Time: {"hour": 12, "minute": 40}
